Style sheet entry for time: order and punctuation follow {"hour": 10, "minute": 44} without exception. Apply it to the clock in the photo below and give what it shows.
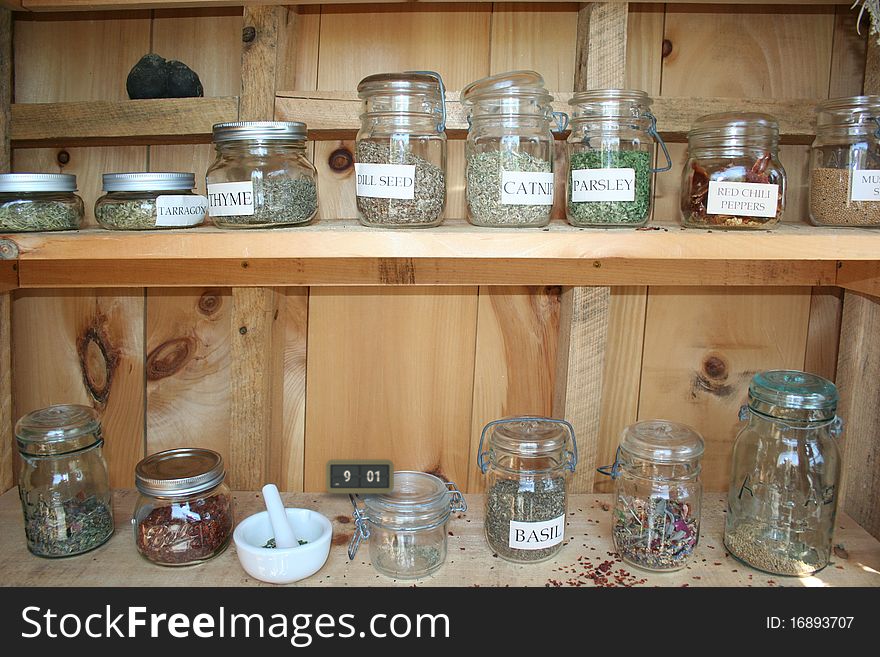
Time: {"hour": 9, "minute": 1}
